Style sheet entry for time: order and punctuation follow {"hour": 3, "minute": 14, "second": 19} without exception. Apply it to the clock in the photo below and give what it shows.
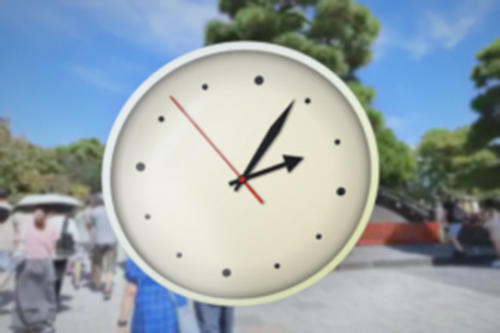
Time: {"hour": 2, "minute": 3, "second": 52}
